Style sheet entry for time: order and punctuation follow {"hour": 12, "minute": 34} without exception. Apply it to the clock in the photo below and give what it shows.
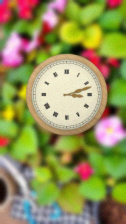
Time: {"hour": 3, "minute": 12}
